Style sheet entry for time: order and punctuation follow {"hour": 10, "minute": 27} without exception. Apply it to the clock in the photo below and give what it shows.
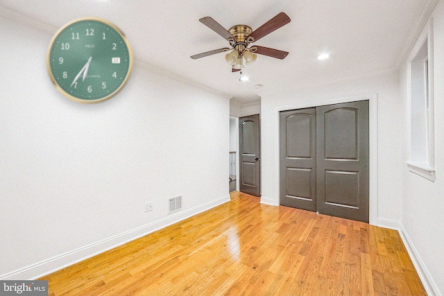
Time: {"hour": 6, "minute": 36}
